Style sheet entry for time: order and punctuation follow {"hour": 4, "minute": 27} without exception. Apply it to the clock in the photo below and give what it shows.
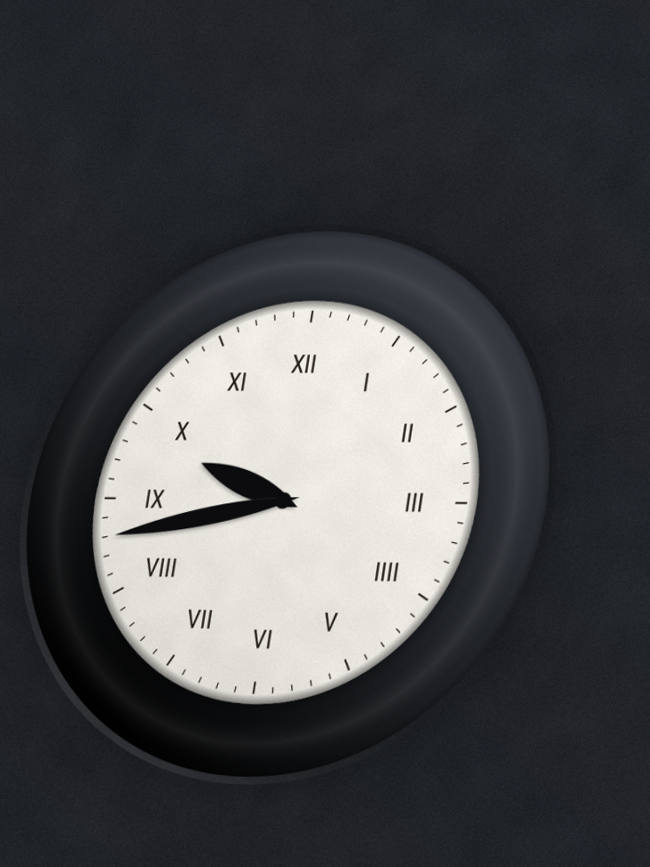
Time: {"hour": 9, "minute": 43}
